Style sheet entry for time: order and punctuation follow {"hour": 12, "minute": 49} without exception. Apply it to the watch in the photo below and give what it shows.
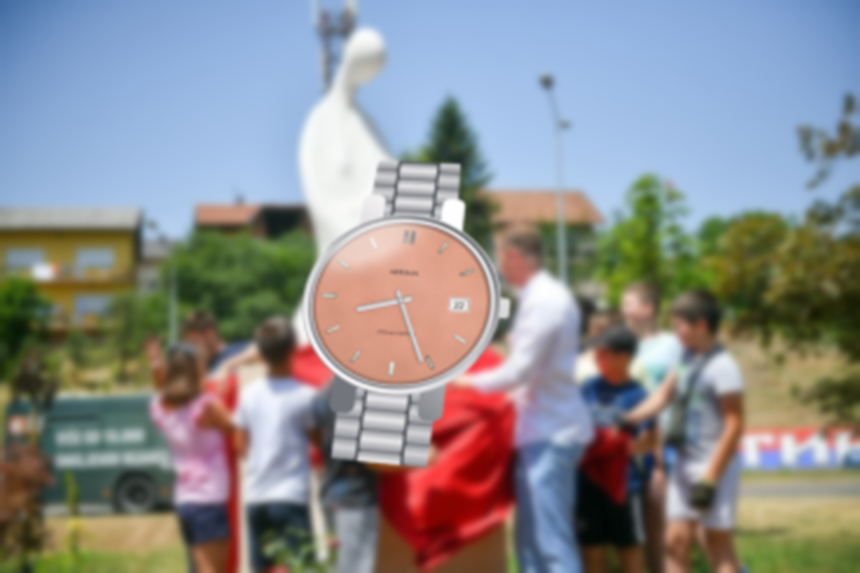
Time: {"hour": 8, "minute": 26}
